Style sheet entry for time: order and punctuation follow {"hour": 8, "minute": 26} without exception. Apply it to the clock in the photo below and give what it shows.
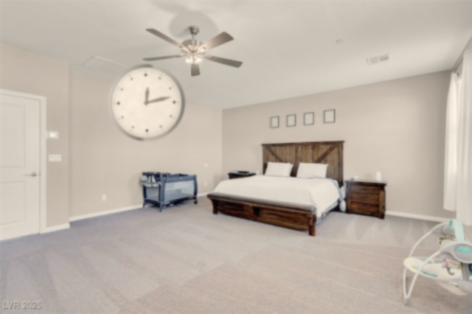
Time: {"hour": 12, "minute": 13}
